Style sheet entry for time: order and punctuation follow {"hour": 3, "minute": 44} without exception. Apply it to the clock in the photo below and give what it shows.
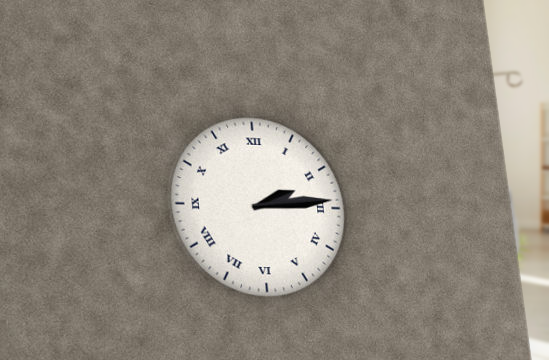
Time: {"hour": 2, "minute": 14}
